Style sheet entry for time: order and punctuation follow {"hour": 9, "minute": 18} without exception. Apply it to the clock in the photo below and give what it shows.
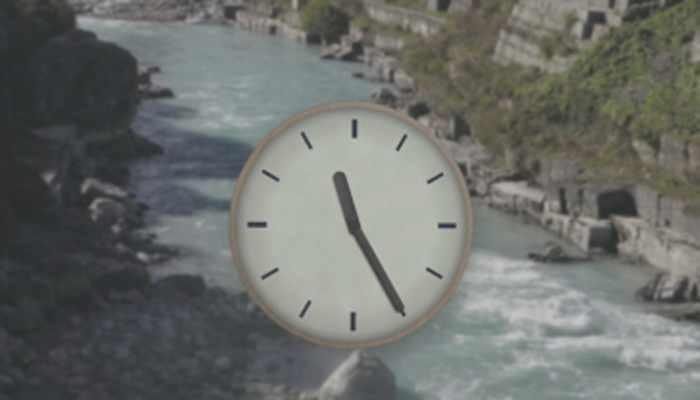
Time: {"hour": 11, "minute": 25}
